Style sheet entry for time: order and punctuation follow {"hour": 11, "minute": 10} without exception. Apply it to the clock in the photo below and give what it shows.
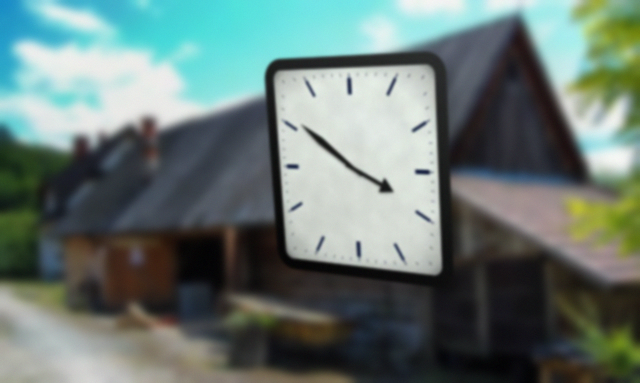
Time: {"hour": 3, "minute": 51}
